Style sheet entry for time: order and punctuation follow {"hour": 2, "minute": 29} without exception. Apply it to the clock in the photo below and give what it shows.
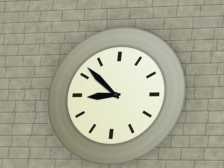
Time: {"hour": 8, "minute": 52}
